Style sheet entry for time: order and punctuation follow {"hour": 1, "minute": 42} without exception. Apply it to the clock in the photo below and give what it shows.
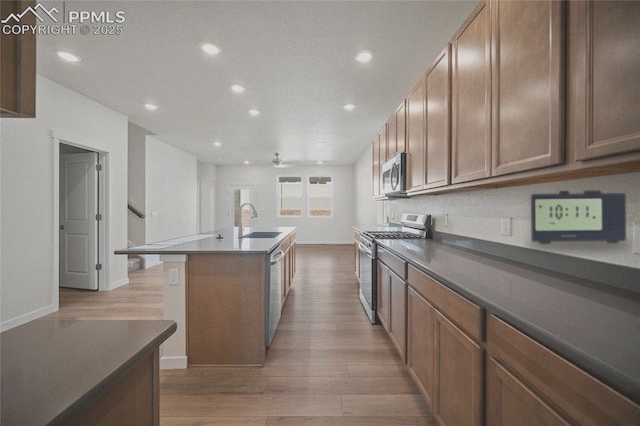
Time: {"hour": 10, "minute": 11}
